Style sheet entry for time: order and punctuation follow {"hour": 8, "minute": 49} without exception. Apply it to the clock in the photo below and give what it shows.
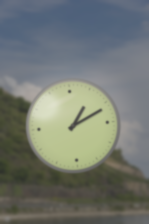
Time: {"hour": 1, "minute": 11}
